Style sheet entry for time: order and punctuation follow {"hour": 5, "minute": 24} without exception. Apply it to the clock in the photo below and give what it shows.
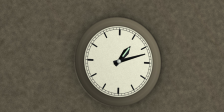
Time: {"hour": 1, "minute": 12}
